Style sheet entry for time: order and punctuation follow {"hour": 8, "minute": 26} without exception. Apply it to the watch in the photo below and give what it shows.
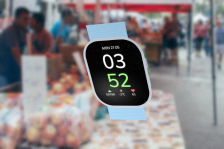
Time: {"hour": 3, "minute": 52}
